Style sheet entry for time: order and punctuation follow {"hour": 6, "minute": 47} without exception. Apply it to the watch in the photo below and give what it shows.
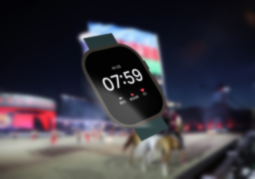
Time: {"hour": 7, "minute": 59}
